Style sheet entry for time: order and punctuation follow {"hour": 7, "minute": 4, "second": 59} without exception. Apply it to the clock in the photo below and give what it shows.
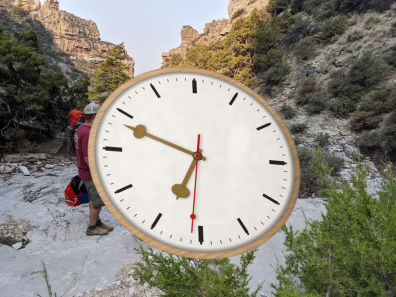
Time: {"hour": 6, "minute": 48, "second": 31}
